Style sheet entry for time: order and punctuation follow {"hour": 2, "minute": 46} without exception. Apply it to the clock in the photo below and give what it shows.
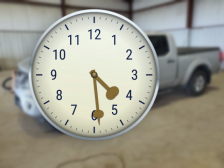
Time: {"hour": 4, "minute": 29}
